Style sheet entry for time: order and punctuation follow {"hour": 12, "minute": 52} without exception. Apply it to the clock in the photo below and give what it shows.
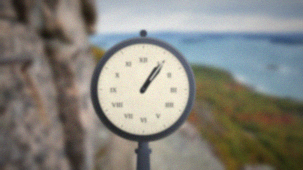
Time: {"hour": 1, "minute": 6}
